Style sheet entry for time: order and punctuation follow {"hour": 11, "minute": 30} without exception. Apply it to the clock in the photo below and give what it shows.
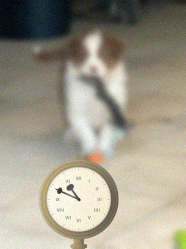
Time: {"hour": 10, "minute": 49}
